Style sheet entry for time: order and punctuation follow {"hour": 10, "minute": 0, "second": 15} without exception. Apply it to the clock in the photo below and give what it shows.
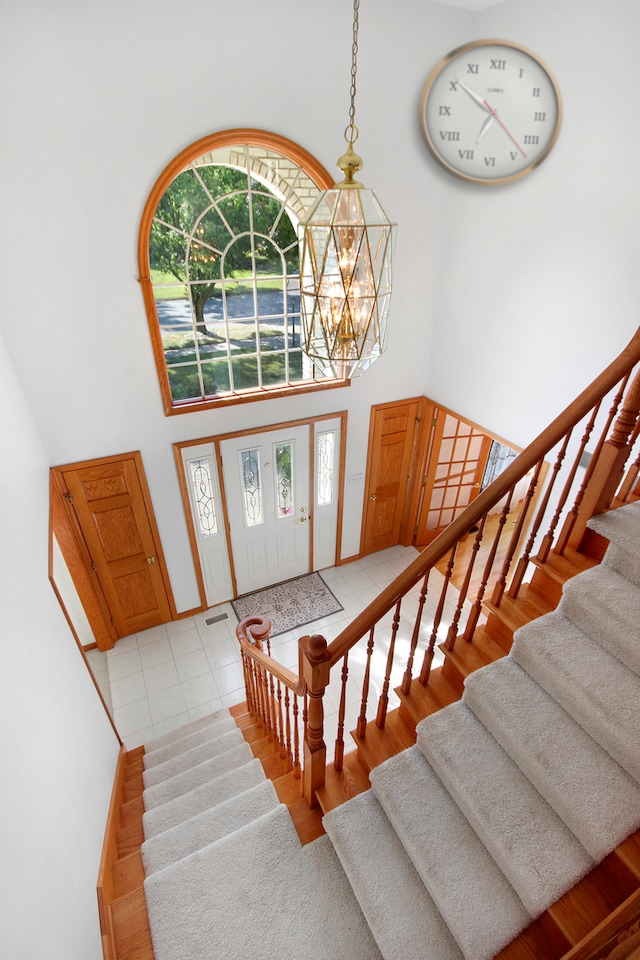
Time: {"hour": 6, "minute": 51, "second": 23}
